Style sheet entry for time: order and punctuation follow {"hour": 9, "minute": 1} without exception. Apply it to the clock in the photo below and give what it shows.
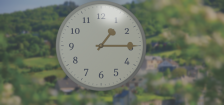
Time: {"hour": 1, "minute": 15}
